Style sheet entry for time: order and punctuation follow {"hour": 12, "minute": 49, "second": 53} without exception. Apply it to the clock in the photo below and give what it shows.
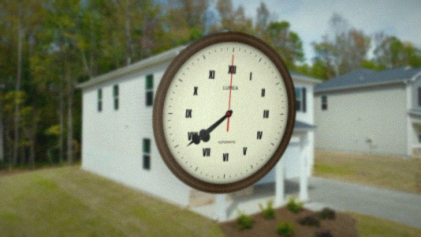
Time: {"hour": 7, "minute": 39, "second": 0}
